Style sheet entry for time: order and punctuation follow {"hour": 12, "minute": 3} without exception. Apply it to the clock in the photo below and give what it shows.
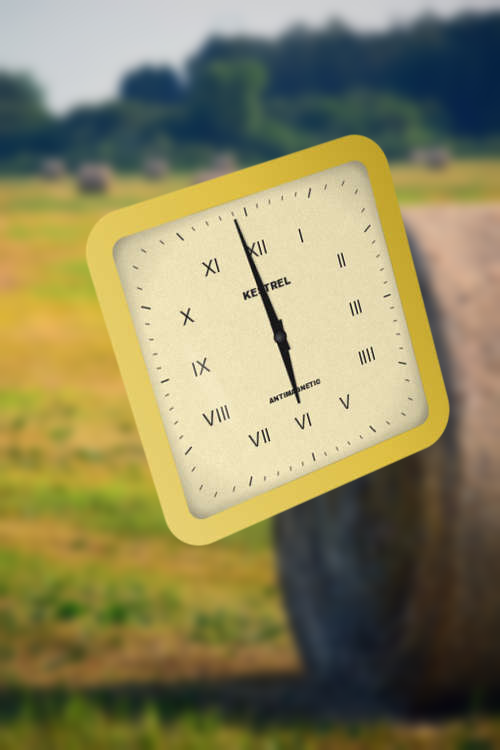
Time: {"hour": 5, "minute": 59}
